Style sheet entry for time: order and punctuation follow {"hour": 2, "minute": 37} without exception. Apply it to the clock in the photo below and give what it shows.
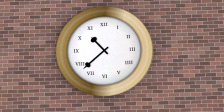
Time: {"hour": 10, "minute": 38}
